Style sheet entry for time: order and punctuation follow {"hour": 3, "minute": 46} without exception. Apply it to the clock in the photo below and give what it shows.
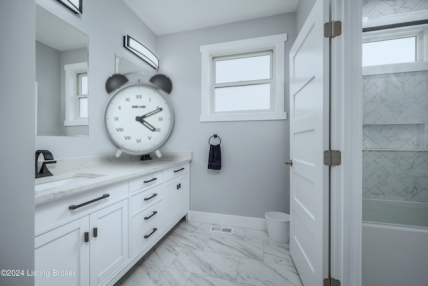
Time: {"hour": 4, "minute": 11}
